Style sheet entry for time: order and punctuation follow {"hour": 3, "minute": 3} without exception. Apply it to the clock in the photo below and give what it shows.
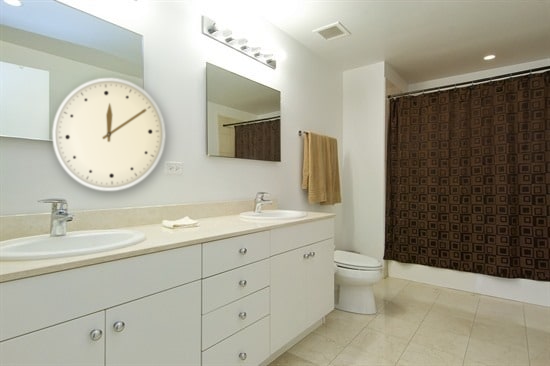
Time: {"hour": 12, "minute": 10}
